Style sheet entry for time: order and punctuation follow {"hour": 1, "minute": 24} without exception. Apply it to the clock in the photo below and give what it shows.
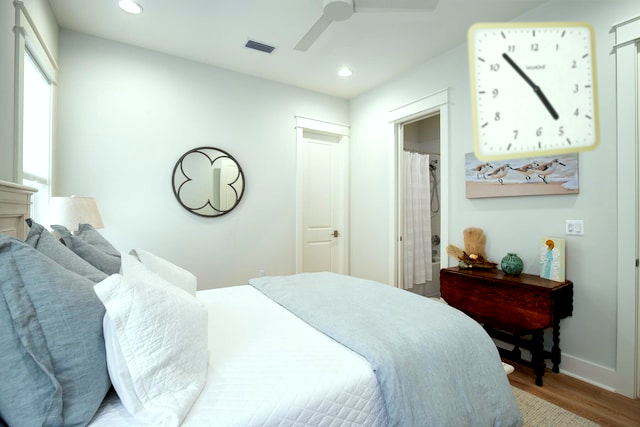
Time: {"hour": 4, "minute": 53}
